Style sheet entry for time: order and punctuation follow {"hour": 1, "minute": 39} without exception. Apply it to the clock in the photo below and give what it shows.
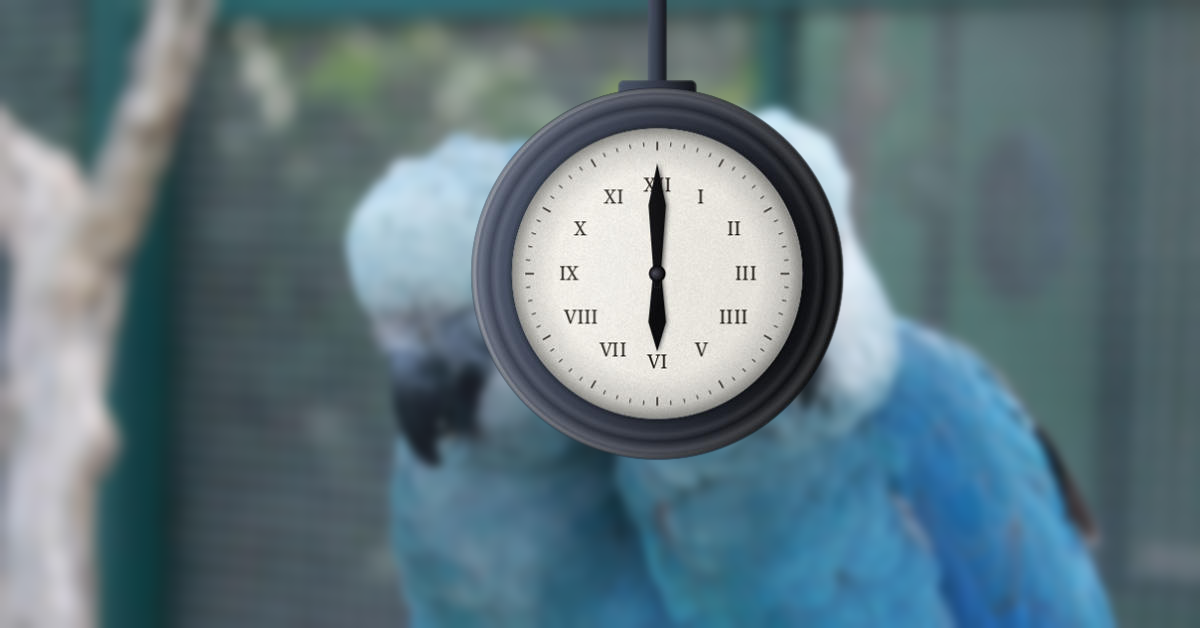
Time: {"hour": 6, "minute": 0}
